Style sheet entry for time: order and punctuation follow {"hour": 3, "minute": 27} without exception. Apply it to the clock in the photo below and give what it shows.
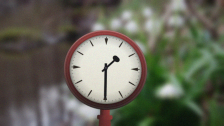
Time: {"hour": 1, "minute": 30}
